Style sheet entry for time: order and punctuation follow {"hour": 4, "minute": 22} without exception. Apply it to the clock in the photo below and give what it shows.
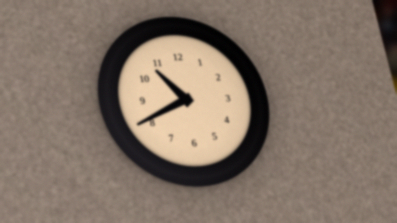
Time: {"hour": 10, "minute": 41}
